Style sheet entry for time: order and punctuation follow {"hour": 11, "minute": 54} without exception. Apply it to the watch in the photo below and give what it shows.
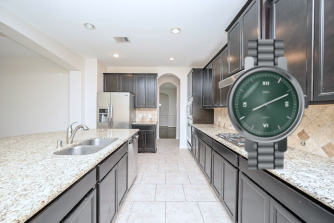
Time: {"hour": 8, "minute": 11}
